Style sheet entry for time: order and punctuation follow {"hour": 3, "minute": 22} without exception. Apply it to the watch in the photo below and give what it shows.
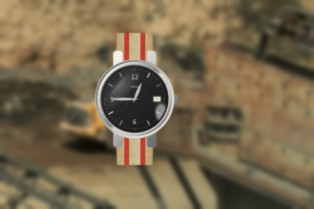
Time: {"hour": 12, "minute": 45}
